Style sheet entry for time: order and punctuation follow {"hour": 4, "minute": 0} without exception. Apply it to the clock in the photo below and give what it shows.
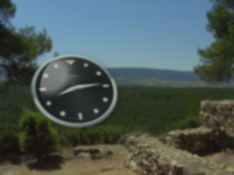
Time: {"hour": 8, "minute": 14}
